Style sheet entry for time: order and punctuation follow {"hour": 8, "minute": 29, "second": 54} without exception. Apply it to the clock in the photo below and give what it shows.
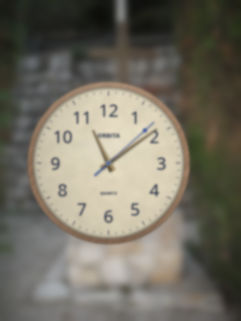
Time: {"hour": 11, "minute": 9, "second": 8}
